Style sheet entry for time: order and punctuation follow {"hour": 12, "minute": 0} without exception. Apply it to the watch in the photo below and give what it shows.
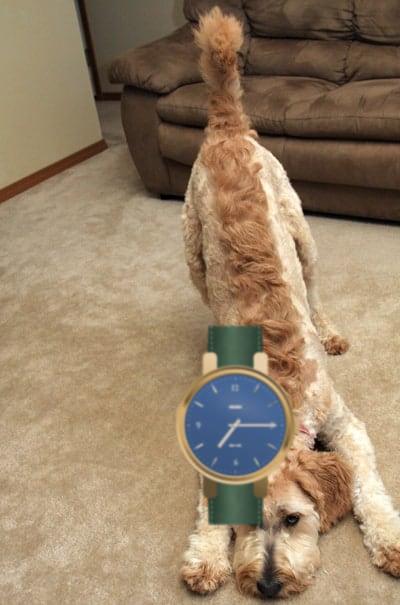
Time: {"hour": 7, "minute": 15}
